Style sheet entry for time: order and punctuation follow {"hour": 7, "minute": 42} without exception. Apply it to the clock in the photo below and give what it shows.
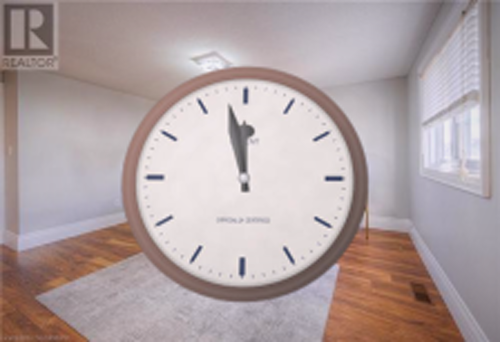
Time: {"hour": 11, "minute": 58}
